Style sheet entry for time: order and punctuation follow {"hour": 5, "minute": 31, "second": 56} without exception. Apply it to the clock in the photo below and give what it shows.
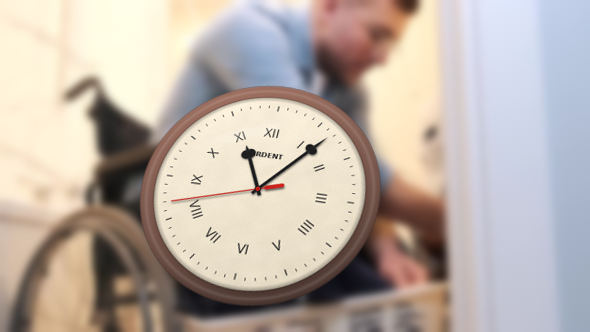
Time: {"hour": 11, "minute": 6, "second": 42}
